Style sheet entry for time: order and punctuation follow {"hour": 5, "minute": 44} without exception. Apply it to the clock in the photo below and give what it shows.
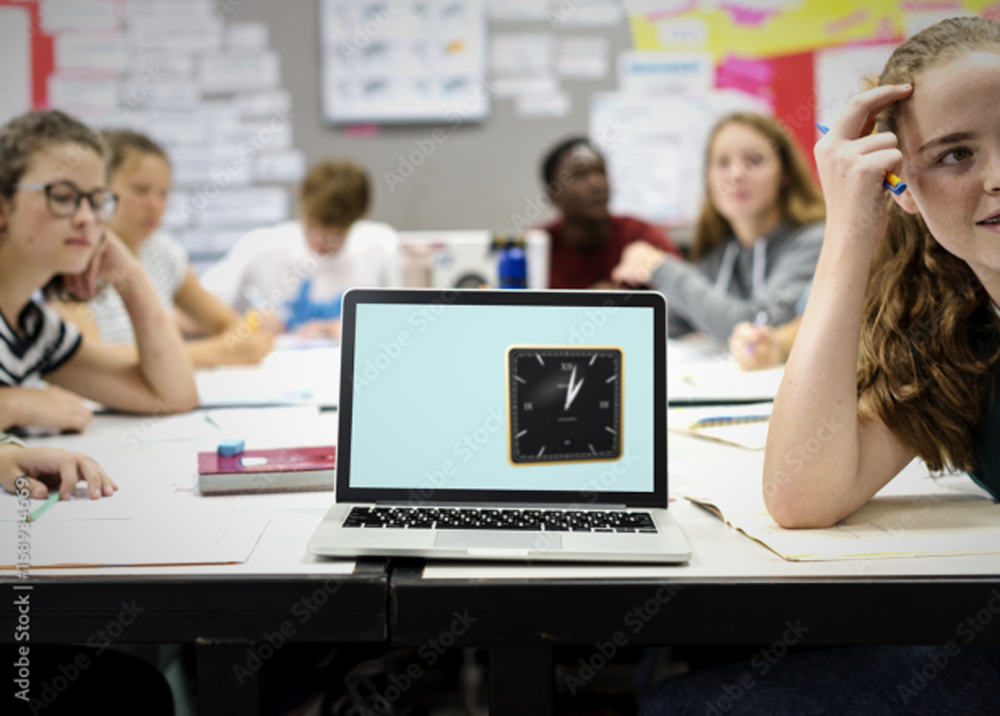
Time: {"hour": 1, "minute": 2}
